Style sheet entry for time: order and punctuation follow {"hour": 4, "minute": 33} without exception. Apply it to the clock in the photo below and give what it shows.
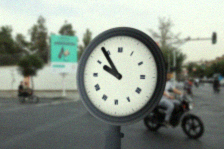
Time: {"hour": 9, "minute": 54}
